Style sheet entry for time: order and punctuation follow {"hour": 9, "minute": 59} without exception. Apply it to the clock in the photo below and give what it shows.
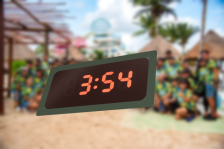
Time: {"hour": 3, "minute": 54}
